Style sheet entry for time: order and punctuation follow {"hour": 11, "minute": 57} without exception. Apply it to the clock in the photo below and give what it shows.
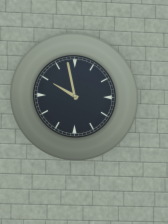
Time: {"hour": 9, "minute": 58}
